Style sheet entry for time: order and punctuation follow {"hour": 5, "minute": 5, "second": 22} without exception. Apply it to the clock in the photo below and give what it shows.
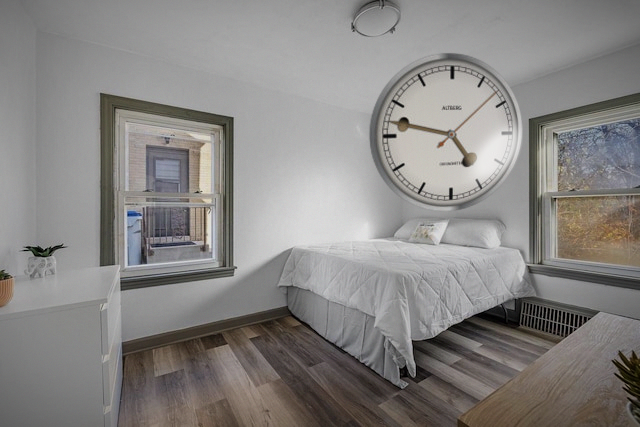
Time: {"hour": 4, "minute": 47, "second": 8}
